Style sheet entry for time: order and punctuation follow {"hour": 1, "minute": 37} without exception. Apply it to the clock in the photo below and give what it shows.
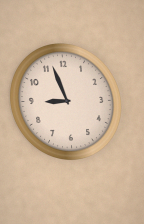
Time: {"hour": 8, "minute": 57}
